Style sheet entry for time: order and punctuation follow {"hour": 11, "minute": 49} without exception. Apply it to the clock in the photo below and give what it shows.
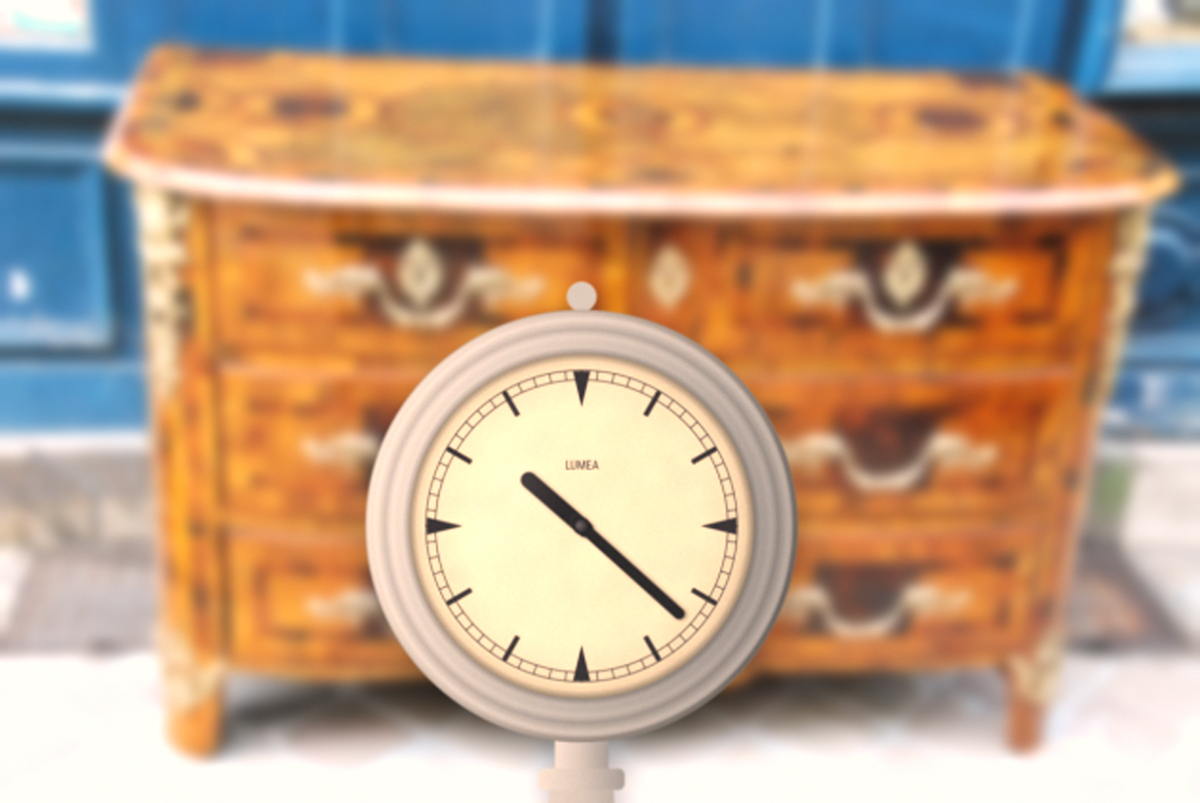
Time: {"hour": 10, "minute": 22}
